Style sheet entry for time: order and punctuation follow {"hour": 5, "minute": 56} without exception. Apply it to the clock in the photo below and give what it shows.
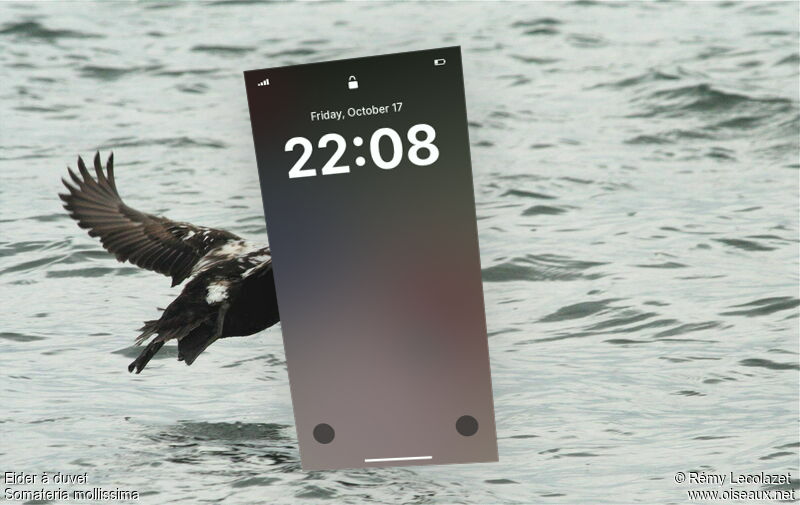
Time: {"hour": 22, "minute": 8}
